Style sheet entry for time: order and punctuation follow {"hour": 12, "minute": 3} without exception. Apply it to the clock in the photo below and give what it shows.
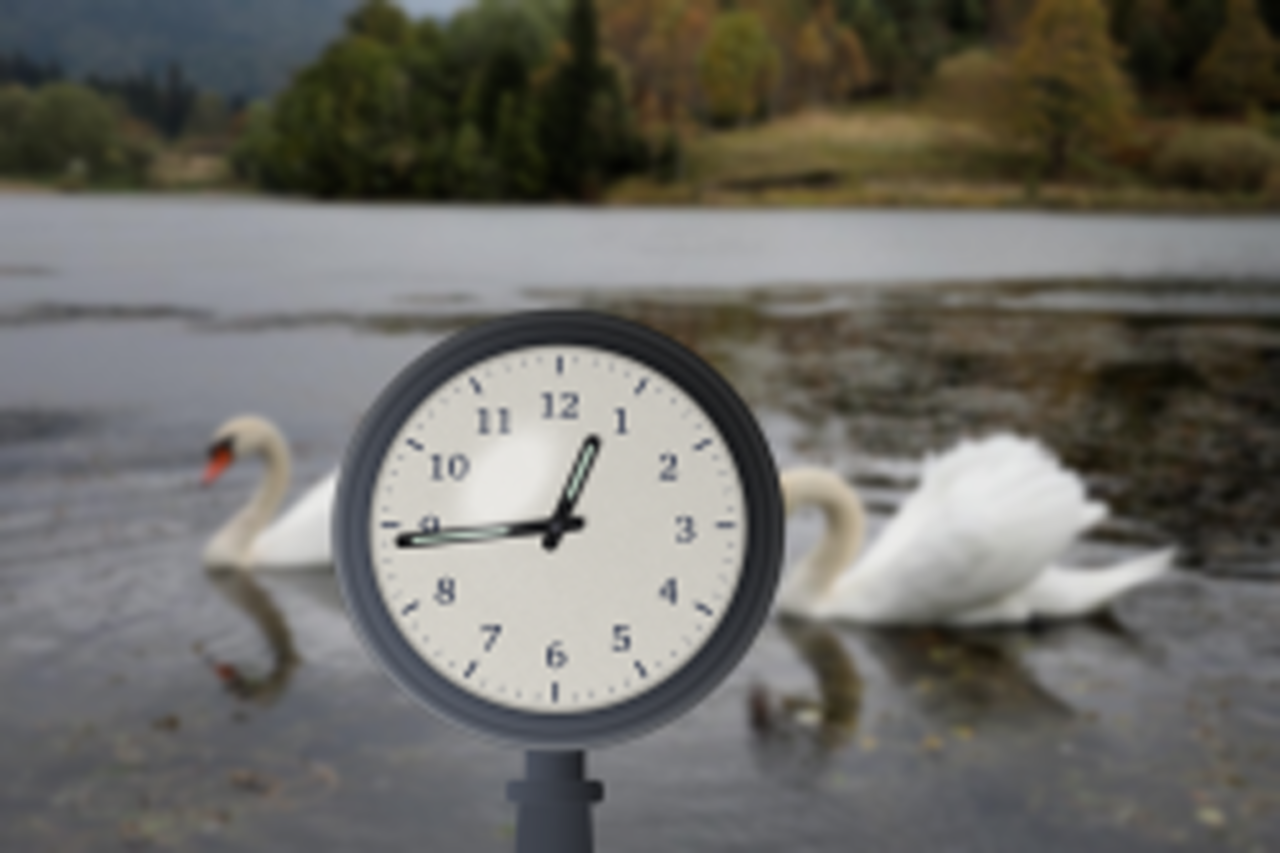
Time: {"hour": 12, "minute": 44}
